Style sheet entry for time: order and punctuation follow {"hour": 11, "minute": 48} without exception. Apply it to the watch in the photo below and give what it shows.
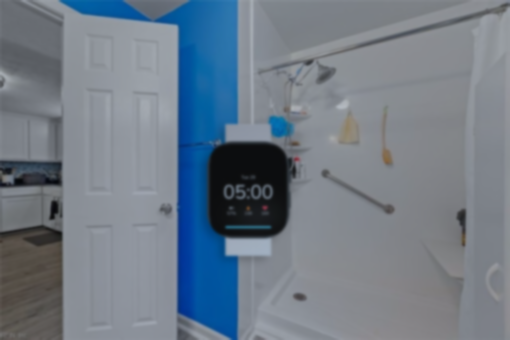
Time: {"hour": 5, "minute": 0}
